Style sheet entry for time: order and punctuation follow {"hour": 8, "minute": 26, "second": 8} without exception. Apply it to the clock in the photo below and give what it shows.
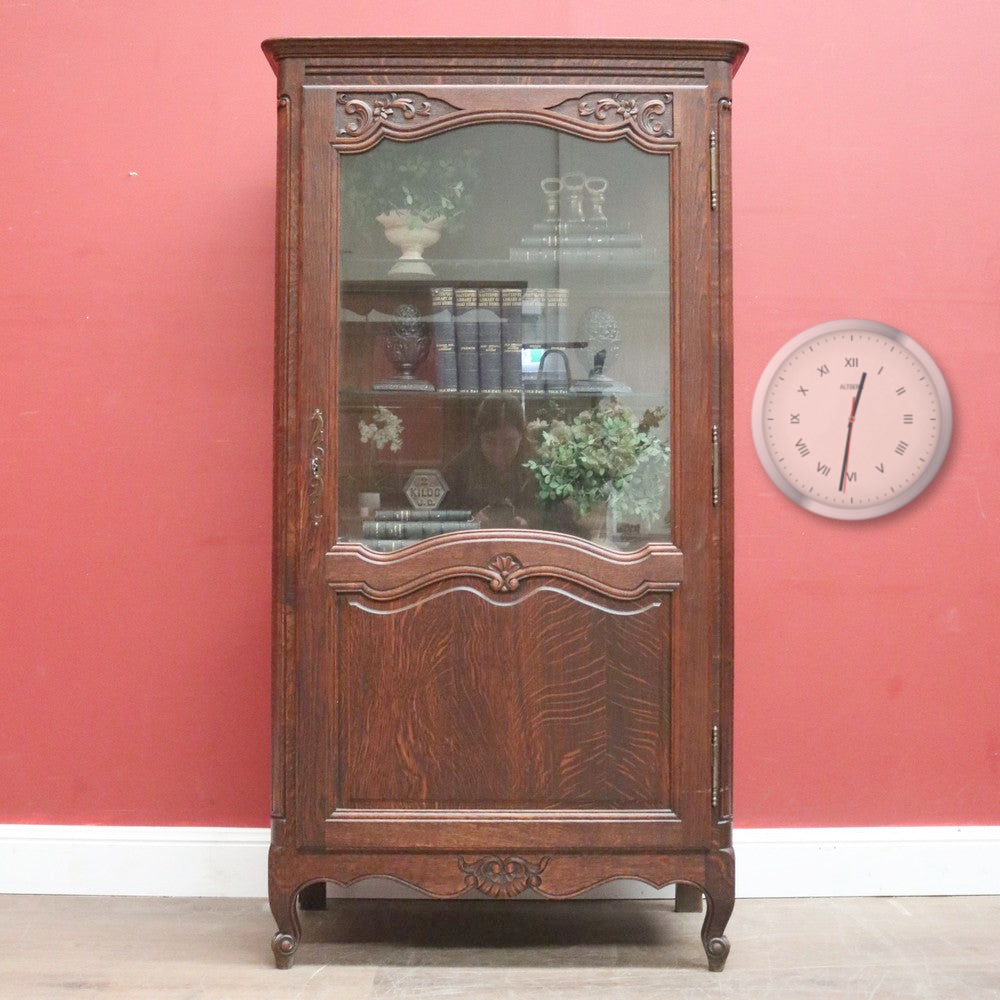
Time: {"hour": 12, "minute": 31, "second": 31}
